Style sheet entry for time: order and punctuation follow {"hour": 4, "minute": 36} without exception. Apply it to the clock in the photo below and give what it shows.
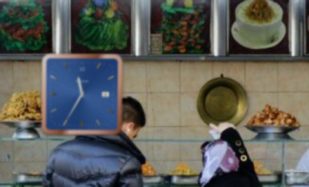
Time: {"hour": 11, "minute": 35}
